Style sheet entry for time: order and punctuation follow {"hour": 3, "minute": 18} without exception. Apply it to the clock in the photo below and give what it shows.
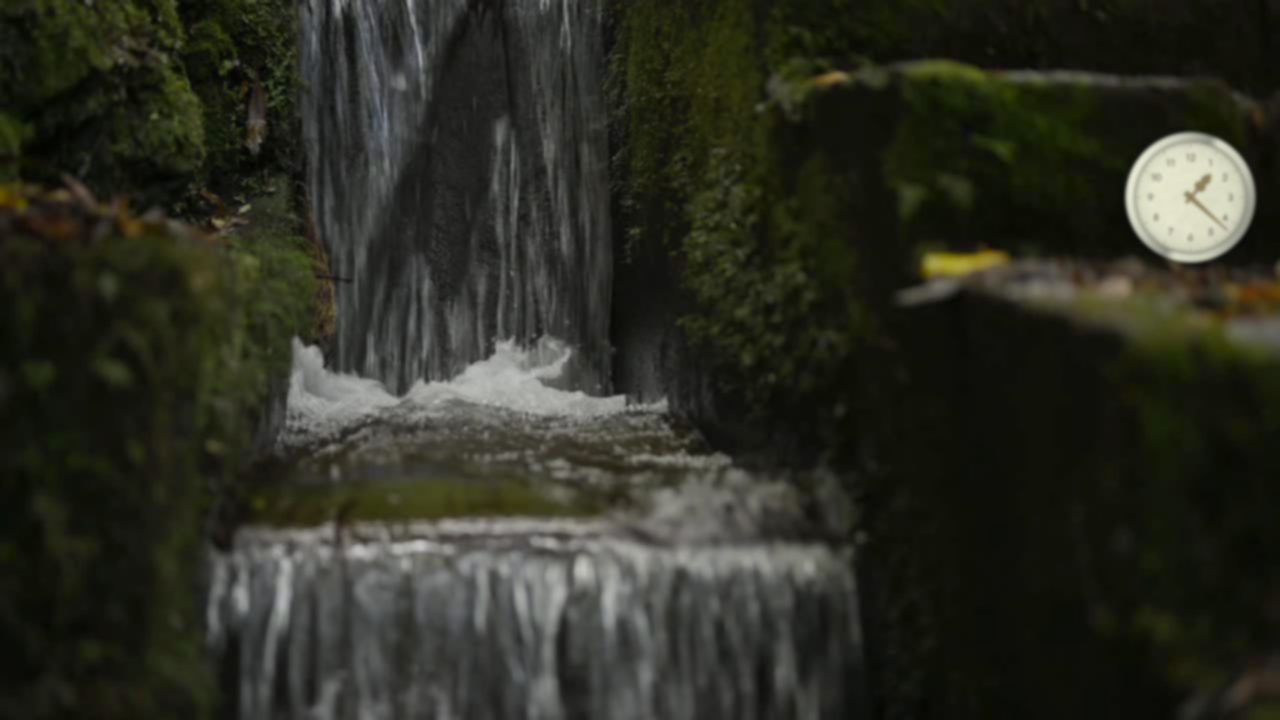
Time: {"hour": 1, "minute": 22}
